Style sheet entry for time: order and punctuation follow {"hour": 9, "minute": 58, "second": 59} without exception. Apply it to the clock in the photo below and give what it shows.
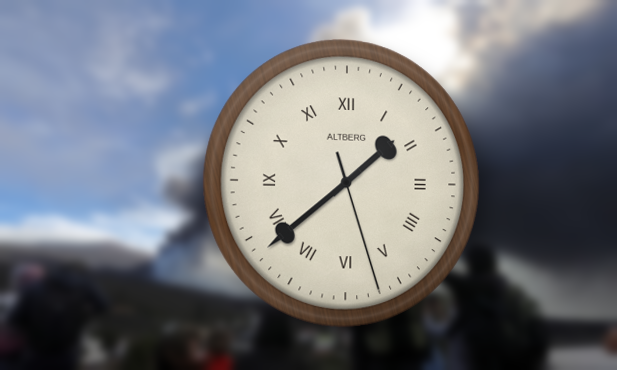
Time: {"hour": 1, "minute": 38, "second": 27}
